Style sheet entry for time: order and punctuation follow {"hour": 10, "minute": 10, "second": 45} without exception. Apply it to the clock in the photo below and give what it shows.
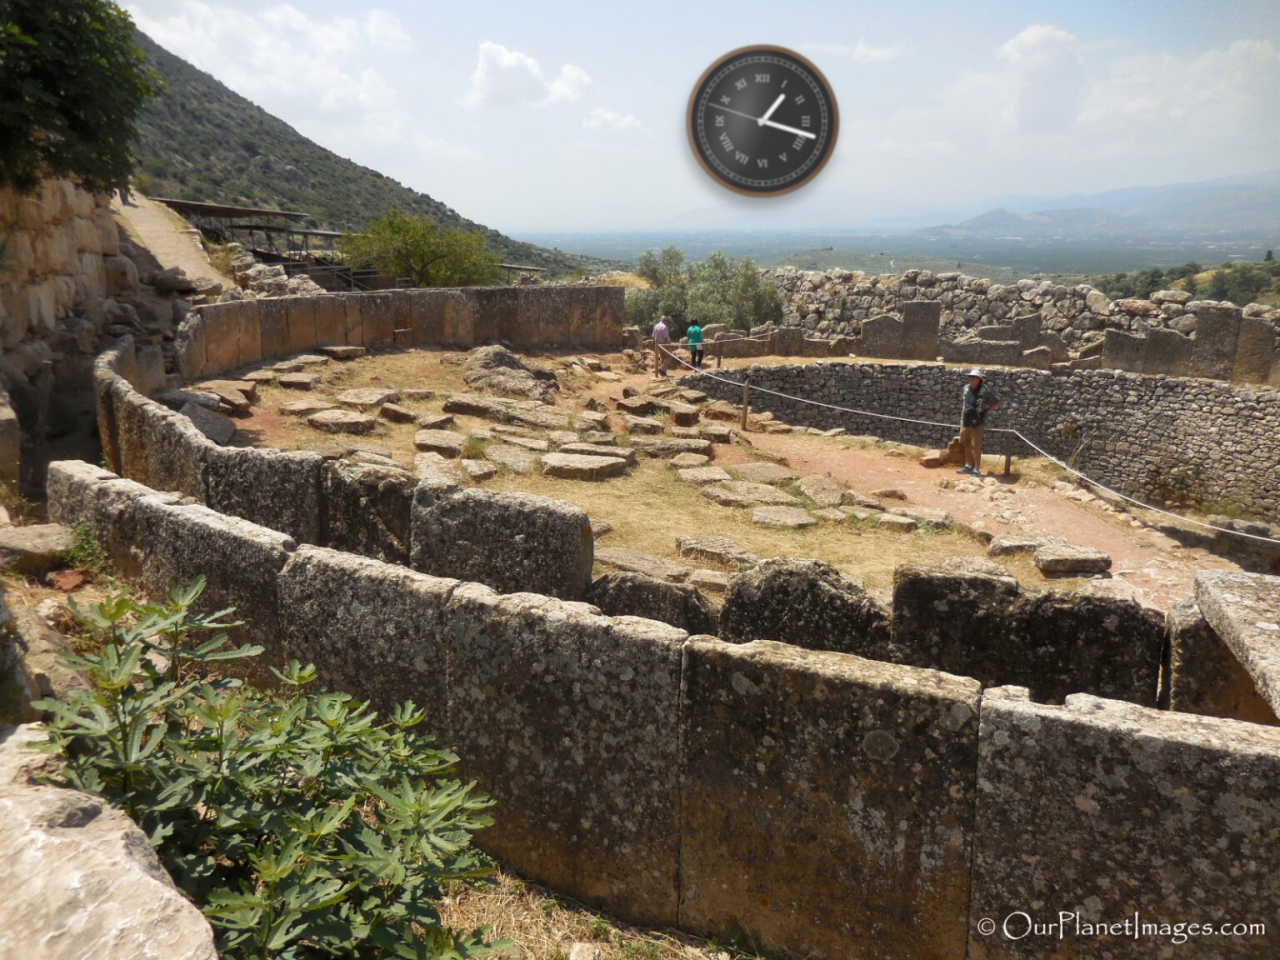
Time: {"hour": 1, "minute": 17, "second": 48}
